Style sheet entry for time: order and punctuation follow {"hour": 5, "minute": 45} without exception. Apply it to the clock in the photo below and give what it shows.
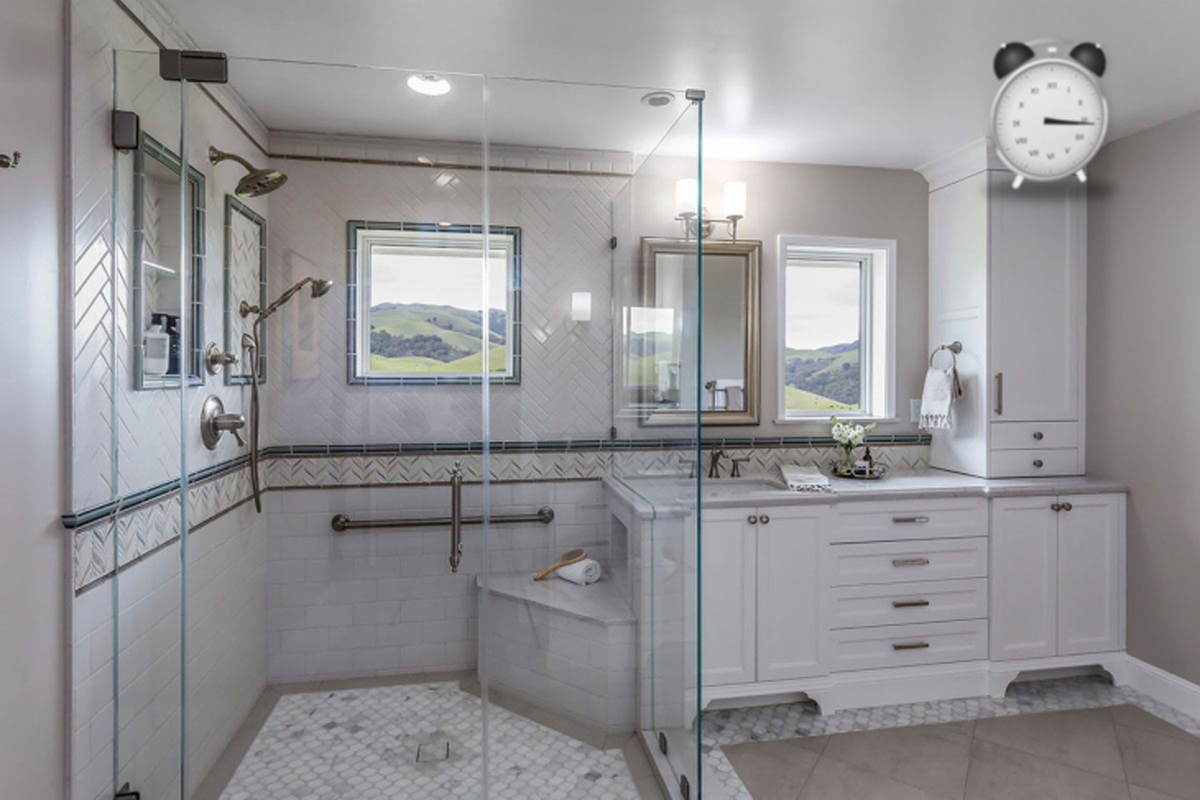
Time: {"hour": 3, "minute": 16}
